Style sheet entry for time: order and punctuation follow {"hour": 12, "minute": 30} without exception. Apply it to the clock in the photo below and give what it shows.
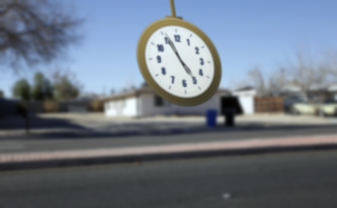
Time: {"hour": 4, "minute": 56}
